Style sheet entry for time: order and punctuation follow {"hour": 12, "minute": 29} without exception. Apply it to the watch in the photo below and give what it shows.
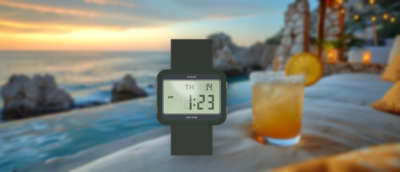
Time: {"hour": 1, "minute": 23}
